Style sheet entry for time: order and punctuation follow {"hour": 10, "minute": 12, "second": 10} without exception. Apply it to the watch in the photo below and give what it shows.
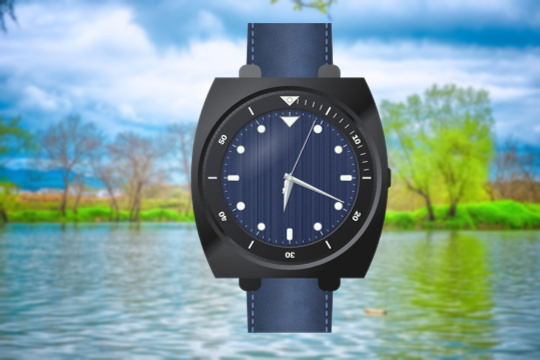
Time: {"hour": 6, "minute": 19, "second": 4}
